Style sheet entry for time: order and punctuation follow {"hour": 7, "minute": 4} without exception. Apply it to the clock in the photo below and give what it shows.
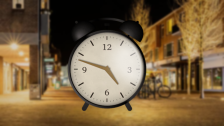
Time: {"hour": 4, "minute": 48}
